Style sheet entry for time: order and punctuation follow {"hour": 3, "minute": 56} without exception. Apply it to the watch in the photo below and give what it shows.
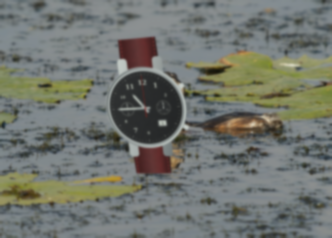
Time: {"hour": 10, "minute": 45}
